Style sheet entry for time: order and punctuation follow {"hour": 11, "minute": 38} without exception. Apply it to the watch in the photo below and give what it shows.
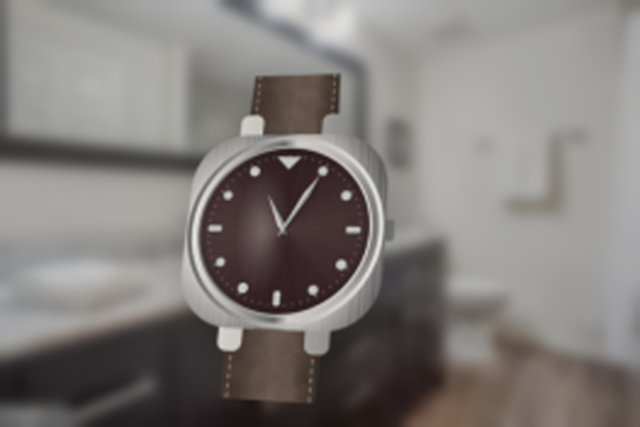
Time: {"hour": 11, "minute": 5}
